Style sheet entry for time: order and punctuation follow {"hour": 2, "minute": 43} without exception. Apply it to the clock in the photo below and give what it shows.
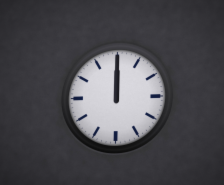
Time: {"hour": 12, "minute": 0}
